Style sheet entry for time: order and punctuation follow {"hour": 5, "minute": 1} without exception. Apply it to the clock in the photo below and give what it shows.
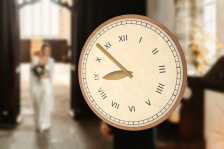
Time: {"hour": 8, "minute": 53}
